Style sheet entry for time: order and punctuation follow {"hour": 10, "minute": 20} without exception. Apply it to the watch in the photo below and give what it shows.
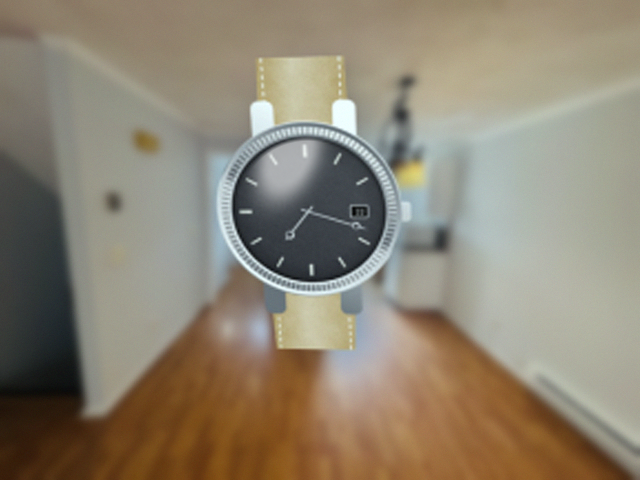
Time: {"hour": 7, "minute": 18}
